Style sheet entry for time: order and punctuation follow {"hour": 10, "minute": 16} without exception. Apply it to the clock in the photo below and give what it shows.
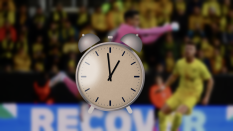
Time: {"hour": 12, "minute": 59}
